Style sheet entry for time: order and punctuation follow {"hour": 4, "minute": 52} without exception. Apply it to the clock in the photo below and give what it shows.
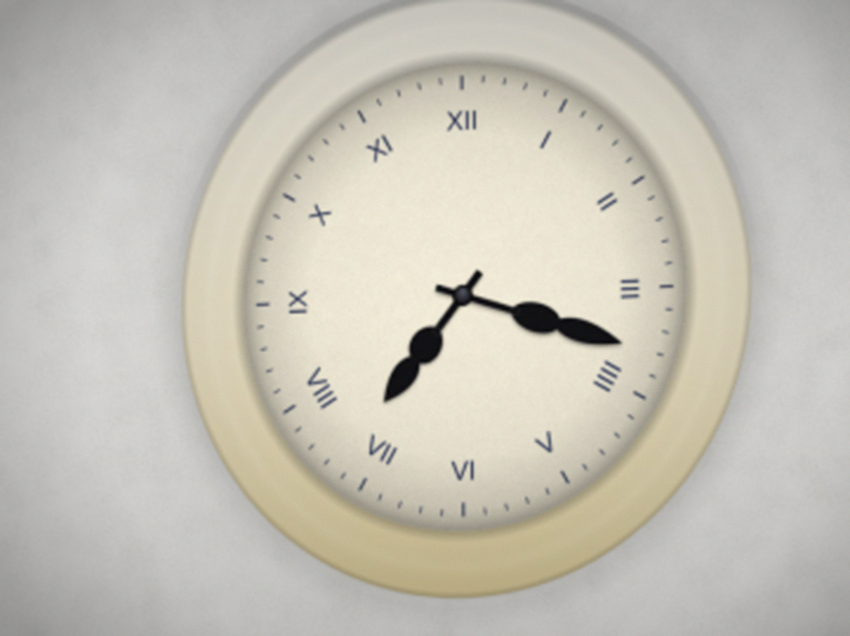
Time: {"hour": 7, "minute": 18}
